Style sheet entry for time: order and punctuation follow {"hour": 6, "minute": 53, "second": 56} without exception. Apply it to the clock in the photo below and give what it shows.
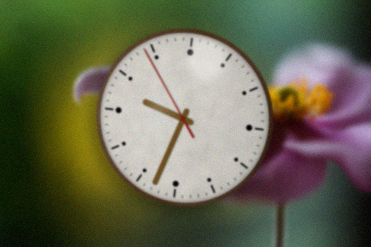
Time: {"hour": 9, "minute": 32, "second": 54}
